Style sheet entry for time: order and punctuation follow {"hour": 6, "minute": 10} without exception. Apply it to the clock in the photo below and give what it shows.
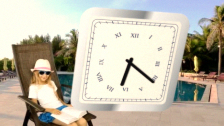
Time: {"hour": 6, "minute": 21}
